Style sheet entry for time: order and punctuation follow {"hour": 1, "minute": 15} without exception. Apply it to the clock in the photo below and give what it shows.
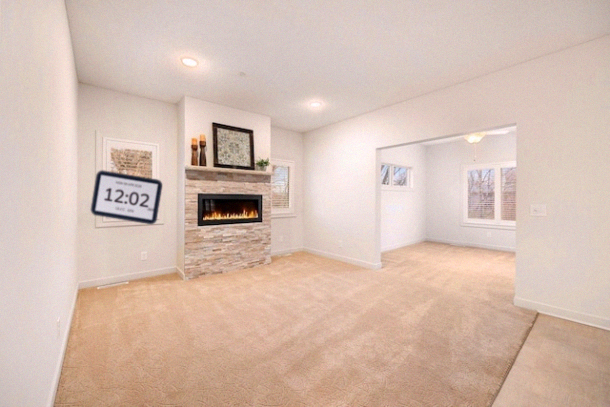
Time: {"hour": 12, "minute": 2}
